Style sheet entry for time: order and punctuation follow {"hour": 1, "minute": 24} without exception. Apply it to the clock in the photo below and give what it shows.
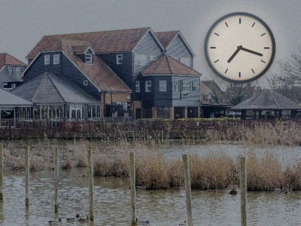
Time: {"hour": 7, "minute": 18}
